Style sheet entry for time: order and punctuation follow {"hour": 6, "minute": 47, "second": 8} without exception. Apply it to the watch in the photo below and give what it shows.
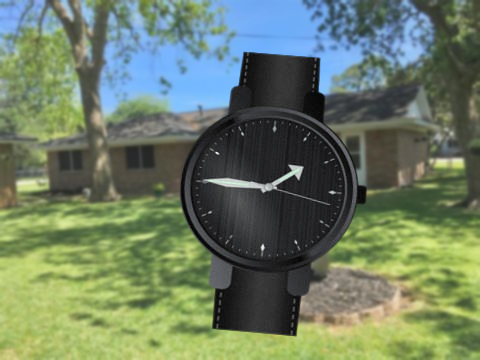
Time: {"hour": 1, "minute": 45, "second": 17}
